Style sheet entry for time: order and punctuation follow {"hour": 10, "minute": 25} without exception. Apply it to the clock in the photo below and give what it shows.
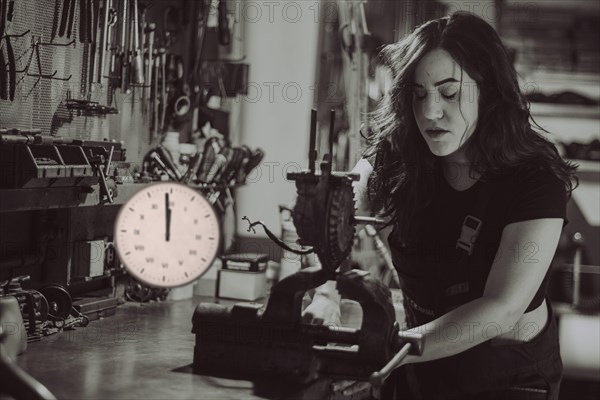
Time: {"hour": 11, "minute": 59}
